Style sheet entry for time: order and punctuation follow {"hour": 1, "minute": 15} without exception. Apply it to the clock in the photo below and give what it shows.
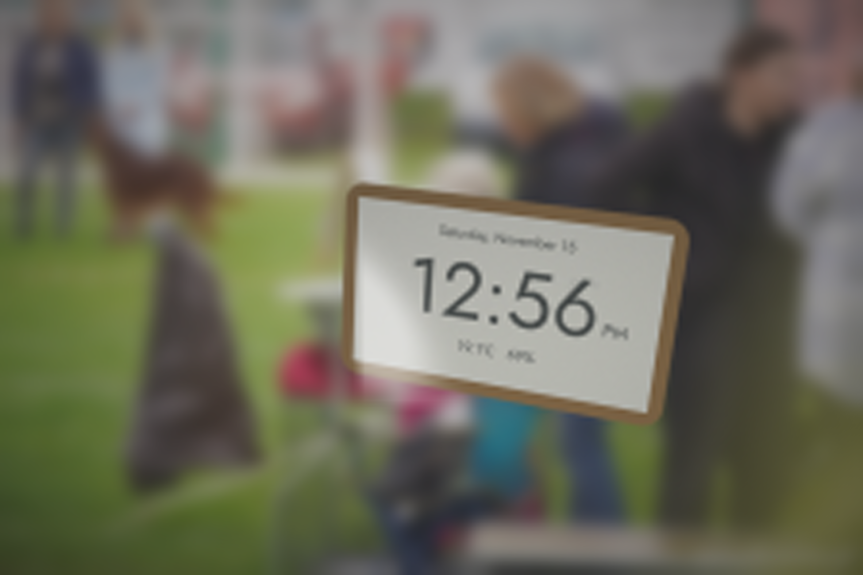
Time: {"hour": 12, "minute": 56}
